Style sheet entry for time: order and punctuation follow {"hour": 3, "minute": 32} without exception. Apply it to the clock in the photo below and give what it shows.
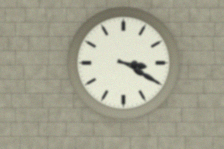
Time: {"hour": 3, "minute": 20}
